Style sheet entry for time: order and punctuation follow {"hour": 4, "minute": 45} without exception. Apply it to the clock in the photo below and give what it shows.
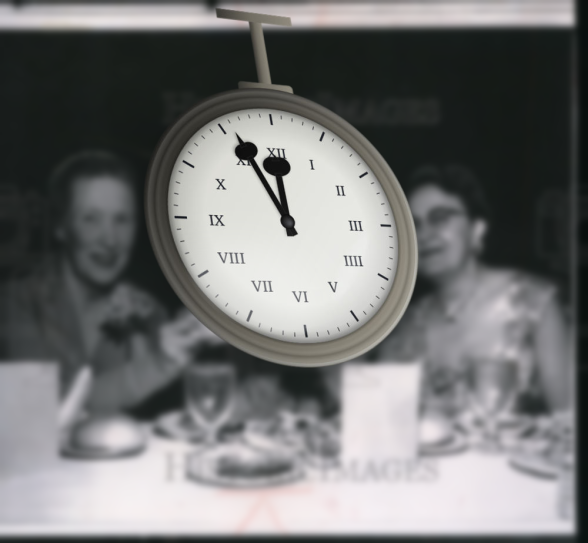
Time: {"hour": 11, "minute": 56}
